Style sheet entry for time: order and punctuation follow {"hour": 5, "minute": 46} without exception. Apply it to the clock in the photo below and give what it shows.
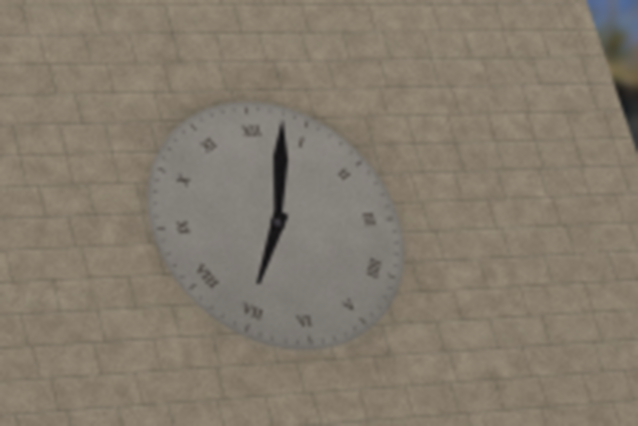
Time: {"hour": 7, "minute": 3}
